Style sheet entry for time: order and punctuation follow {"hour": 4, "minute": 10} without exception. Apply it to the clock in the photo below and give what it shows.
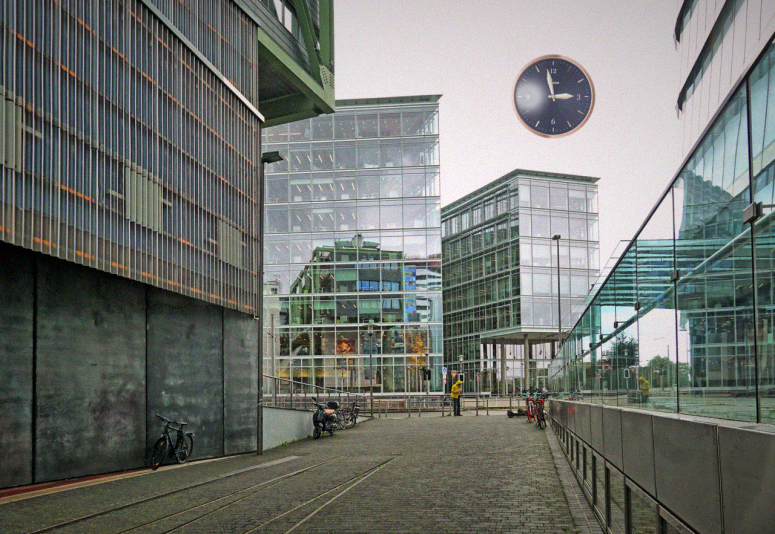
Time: {"hour": 2, "minute": 58}
